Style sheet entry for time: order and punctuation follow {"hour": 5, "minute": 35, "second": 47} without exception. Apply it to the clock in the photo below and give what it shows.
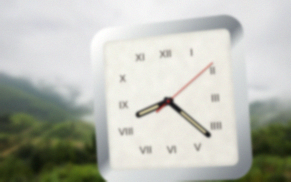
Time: {"hour": 8, "minute": 22, "second": 9}
